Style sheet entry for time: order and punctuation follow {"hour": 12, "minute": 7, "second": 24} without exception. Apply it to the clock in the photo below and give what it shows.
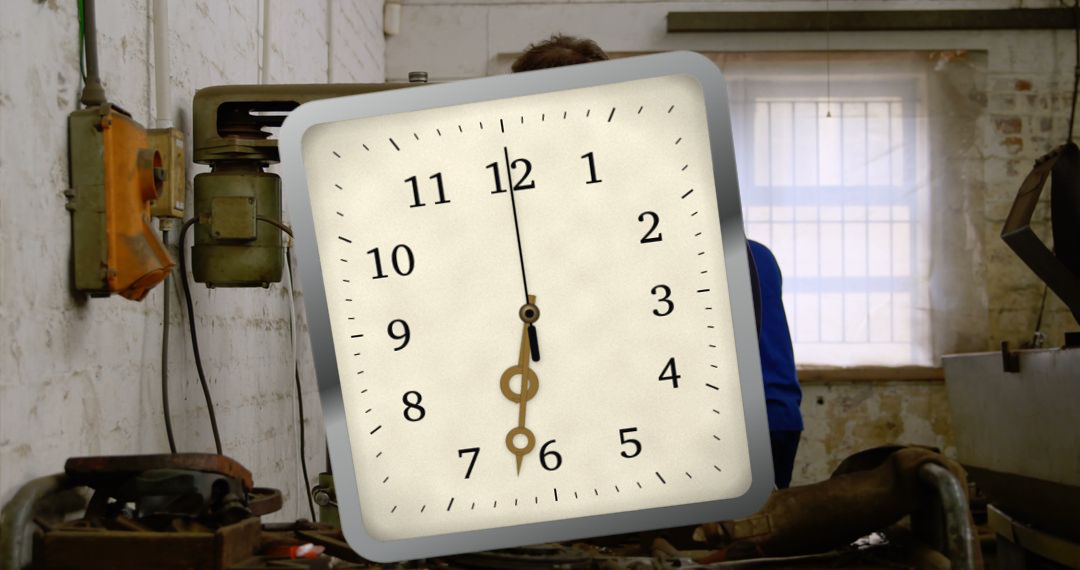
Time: {"hour": 6, "minute": 32, "second": 0}
